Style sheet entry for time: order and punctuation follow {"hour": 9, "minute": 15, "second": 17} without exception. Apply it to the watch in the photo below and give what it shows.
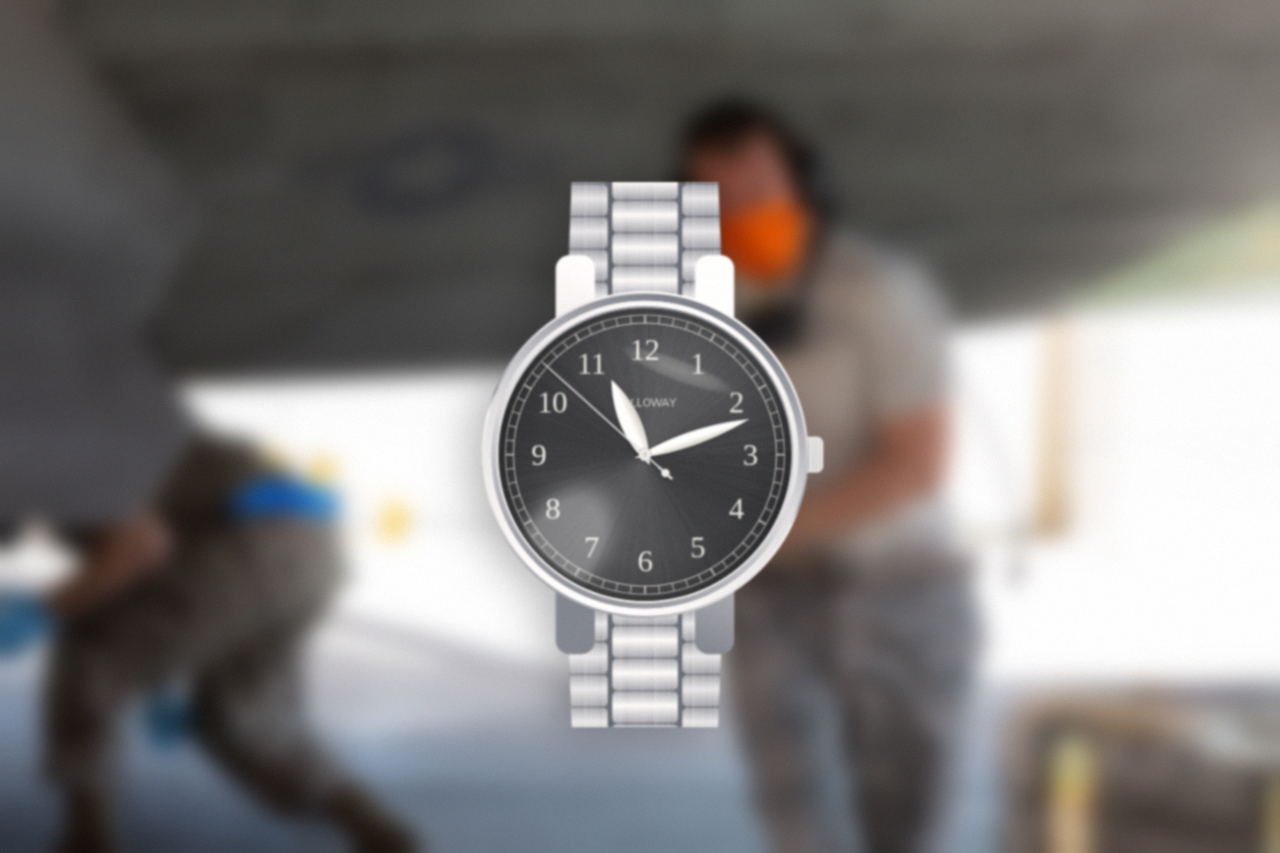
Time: {"hour": 11, "minute": 11, "second": 52}
